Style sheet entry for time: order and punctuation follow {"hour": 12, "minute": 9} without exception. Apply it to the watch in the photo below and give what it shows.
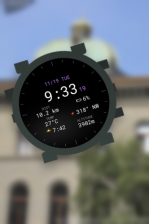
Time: {"hour": 9, "minute": 33}
